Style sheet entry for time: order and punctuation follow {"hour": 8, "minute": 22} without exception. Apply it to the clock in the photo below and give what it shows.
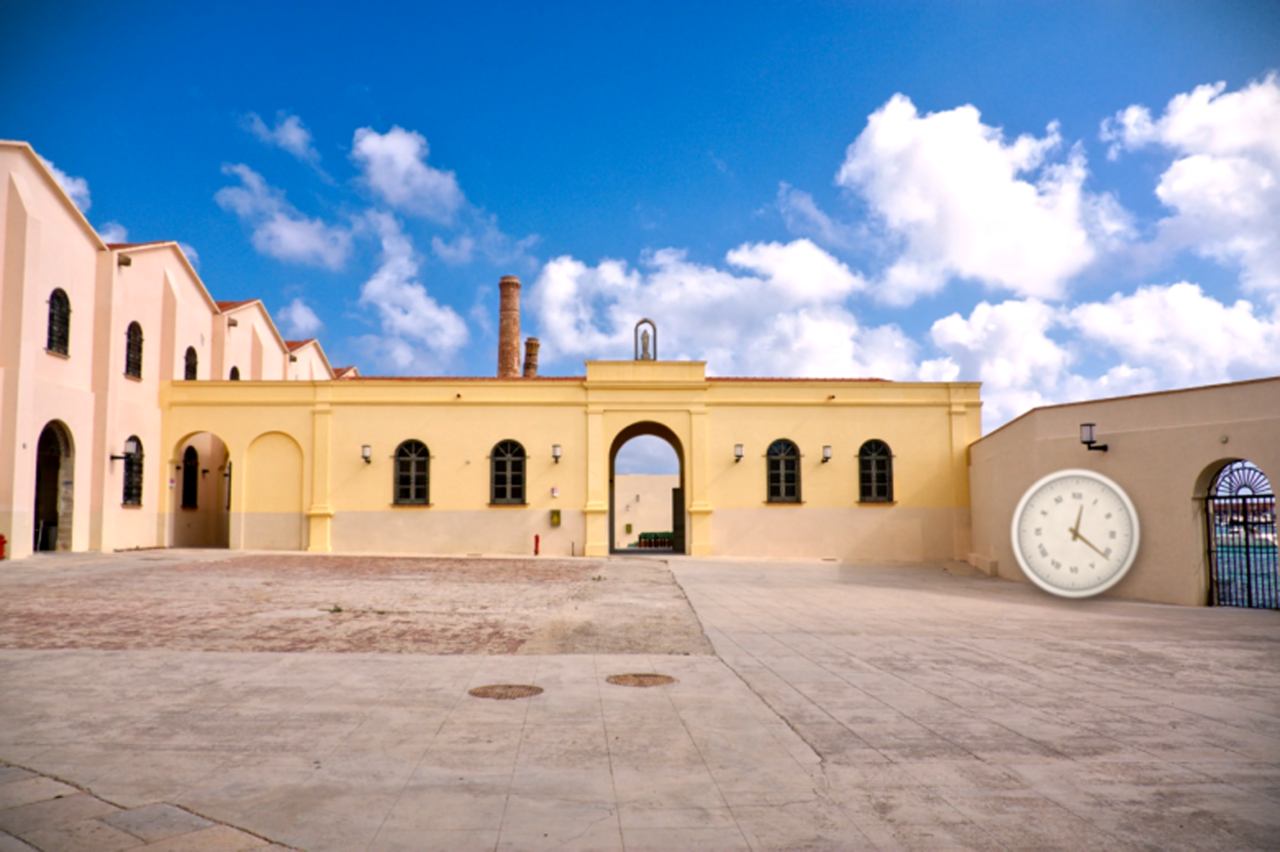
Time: {"hour": 12, "minute": 21}
